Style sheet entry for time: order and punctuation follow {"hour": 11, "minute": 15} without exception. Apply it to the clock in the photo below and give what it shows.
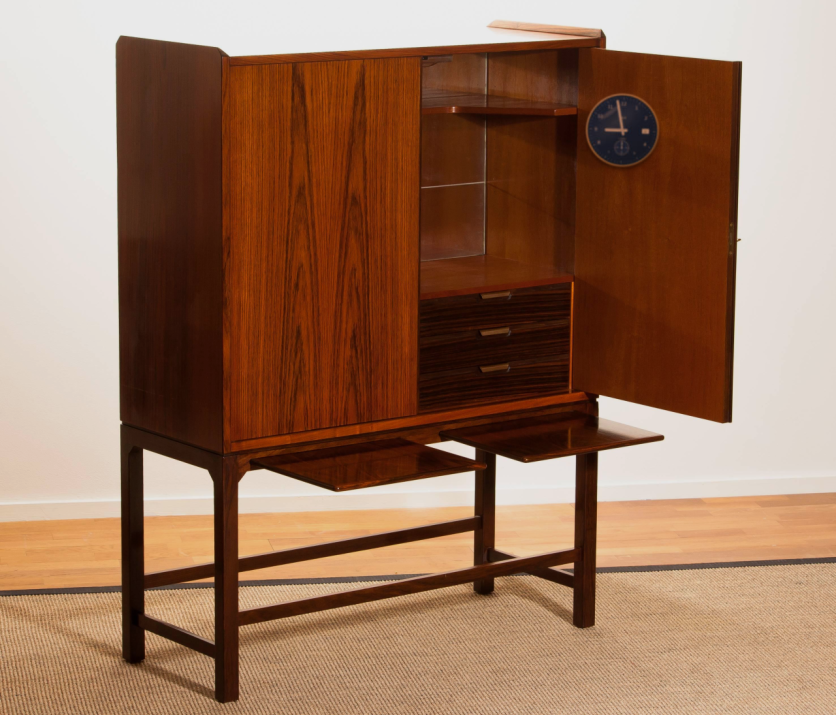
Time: {"hour": 8, "minute": 58}
